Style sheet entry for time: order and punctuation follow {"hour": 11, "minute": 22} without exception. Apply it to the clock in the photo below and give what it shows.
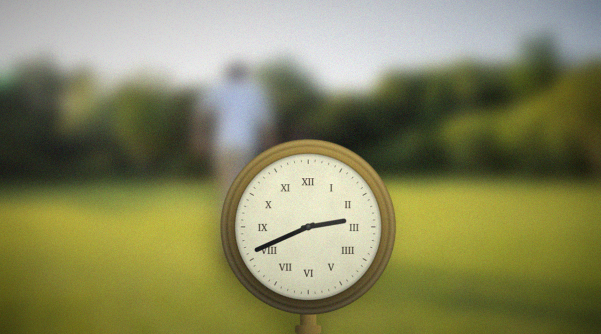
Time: {"hour": 2, "minute": 41}
